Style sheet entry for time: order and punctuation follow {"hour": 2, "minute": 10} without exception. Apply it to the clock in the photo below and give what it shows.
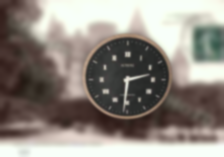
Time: {"hour": 2, "minute": 31}
